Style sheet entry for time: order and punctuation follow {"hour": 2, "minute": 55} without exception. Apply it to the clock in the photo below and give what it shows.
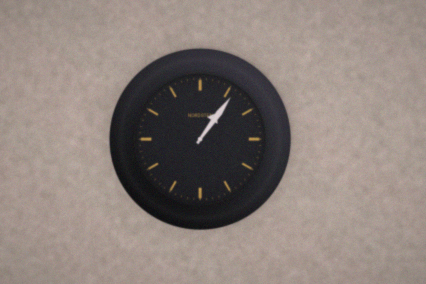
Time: {"hour": 1, "minute": 6}
